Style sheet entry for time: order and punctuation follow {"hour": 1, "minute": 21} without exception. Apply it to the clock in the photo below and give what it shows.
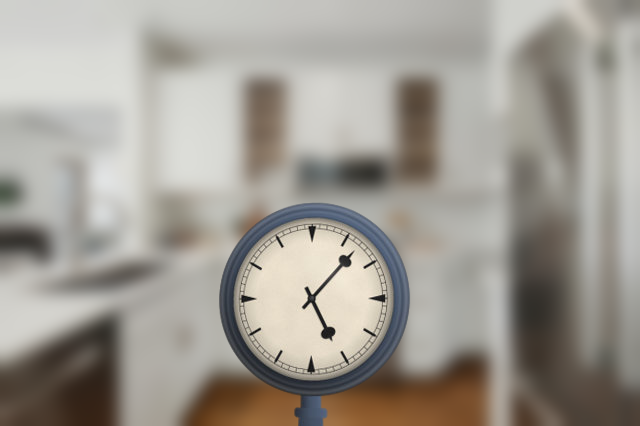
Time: {"hour": 5, "minute": 7}
